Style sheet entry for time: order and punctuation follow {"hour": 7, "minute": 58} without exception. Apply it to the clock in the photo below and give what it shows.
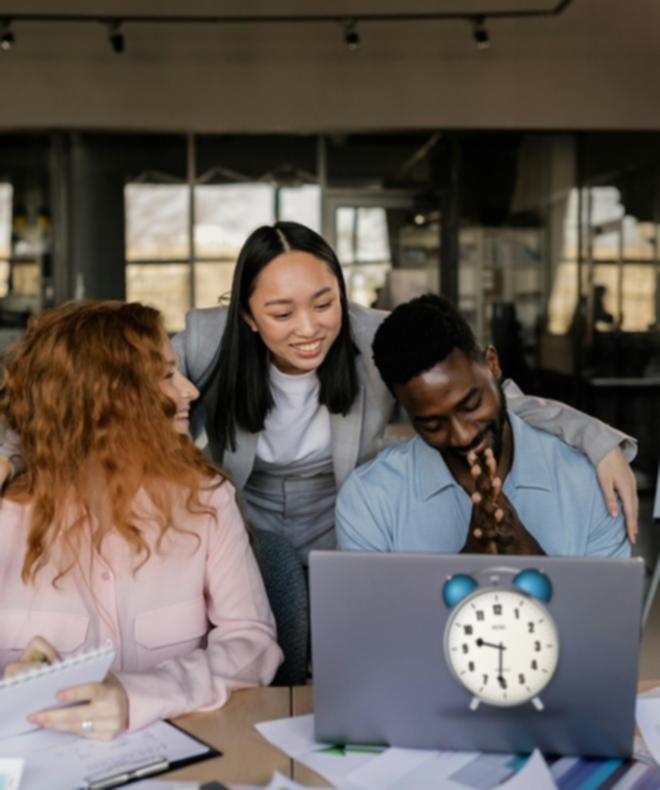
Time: {"hour": 9, "minute": 31}
